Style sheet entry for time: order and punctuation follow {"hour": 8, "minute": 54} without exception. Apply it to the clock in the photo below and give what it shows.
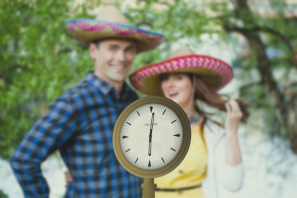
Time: {"hour": 6, "minute": 1}
